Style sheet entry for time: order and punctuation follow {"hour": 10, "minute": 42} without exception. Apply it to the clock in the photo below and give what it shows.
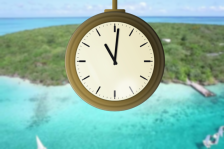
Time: {"hour": 11, "minute": 1}
